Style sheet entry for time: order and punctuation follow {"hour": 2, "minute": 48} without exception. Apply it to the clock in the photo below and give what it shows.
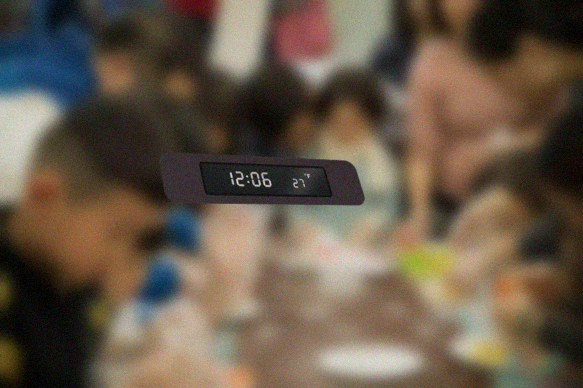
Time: {"hour": 12, "minute": 6}
